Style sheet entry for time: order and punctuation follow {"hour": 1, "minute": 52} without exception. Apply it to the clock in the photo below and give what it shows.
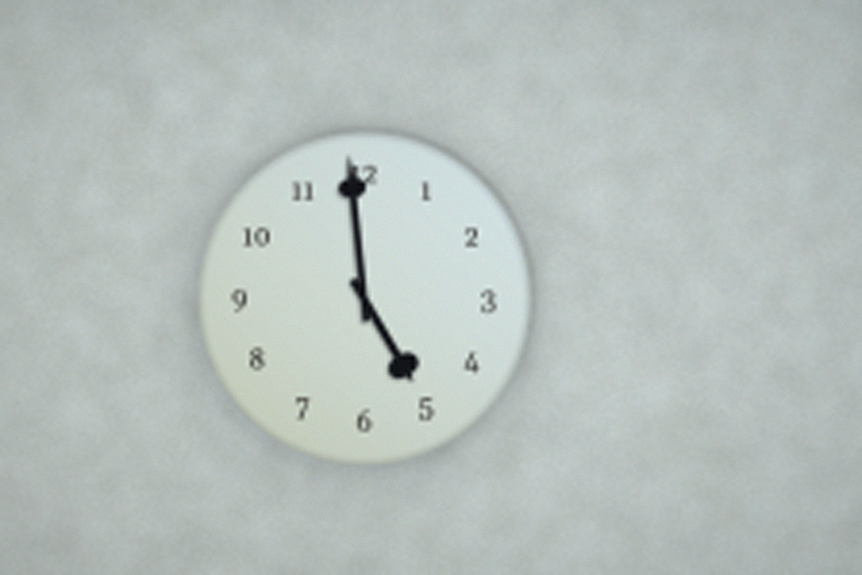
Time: {"hour": 4, "minute": 59}
